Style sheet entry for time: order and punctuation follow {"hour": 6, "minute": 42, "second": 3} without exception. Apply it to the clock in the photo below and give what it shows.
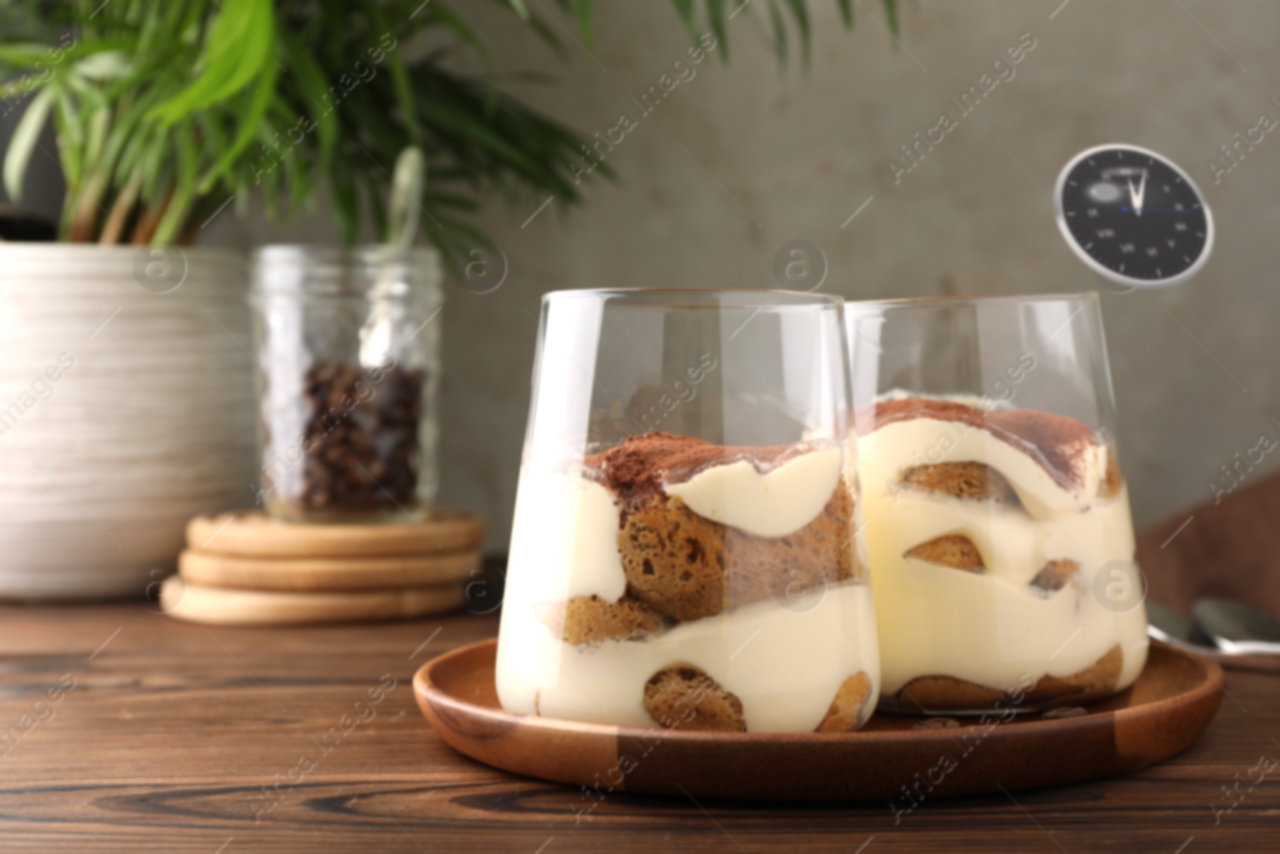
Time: {"hour": 12, "minute": 4, "second": 16}
